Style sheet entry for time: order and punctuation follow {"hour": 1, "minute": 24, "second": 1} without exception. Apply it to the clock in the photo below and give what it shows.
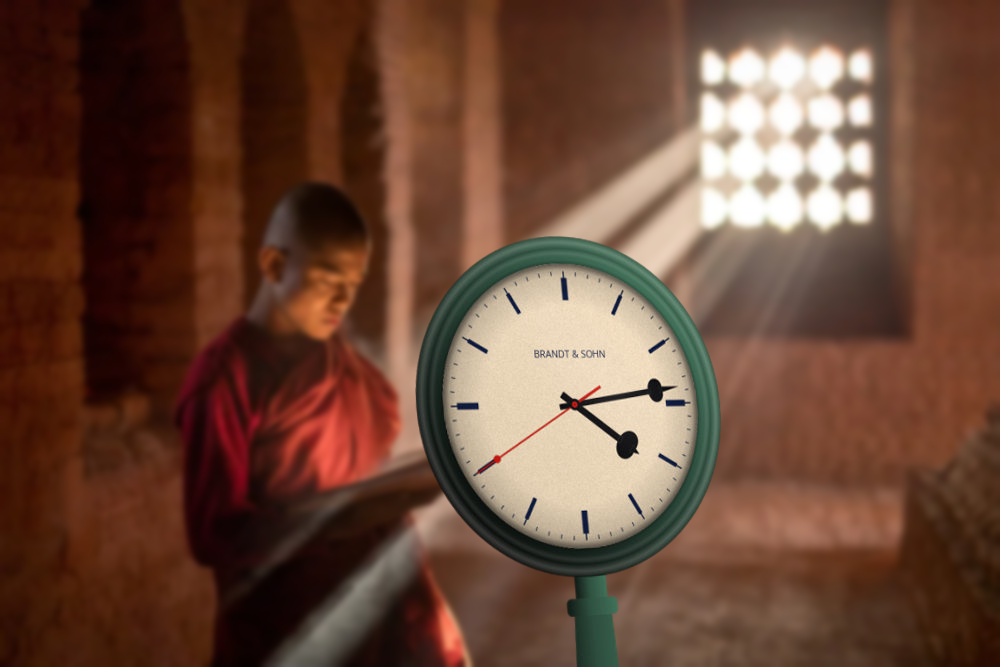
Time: {"hour": 4, "minute": 13, "second": 40}
